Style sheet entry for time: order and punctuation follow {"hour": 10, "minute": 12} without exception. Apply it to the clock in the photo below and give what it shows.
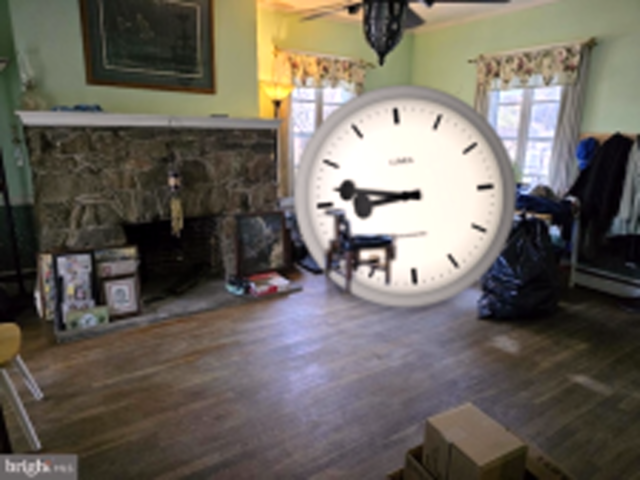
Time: {"hour": 8, "minute": 47}
